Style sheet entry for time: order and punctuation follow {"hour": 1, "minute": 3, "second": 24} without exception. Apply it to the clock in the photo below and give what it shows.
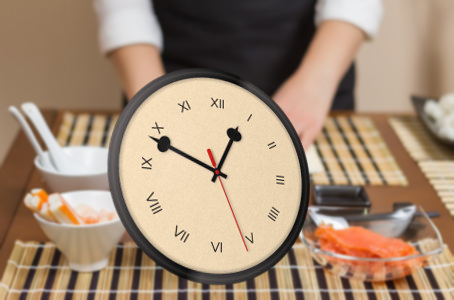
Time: {"hour": 12, "minute": 48, "second": 26}
